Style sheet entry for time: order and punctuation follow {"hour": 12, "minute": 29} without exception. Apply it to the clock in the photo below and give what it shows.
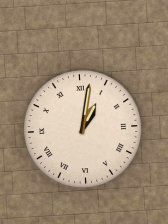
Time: {"hour": 1, "minute": 2}
